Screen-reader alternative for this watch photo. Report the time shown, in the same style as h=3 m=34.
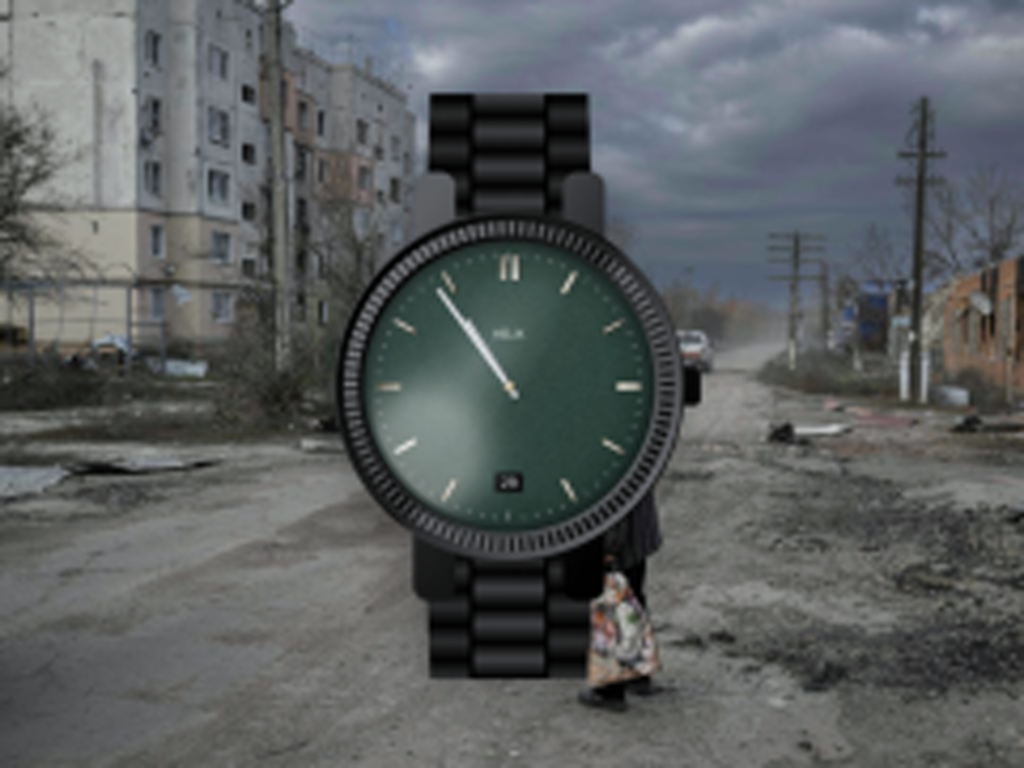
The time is h=10 m=54
